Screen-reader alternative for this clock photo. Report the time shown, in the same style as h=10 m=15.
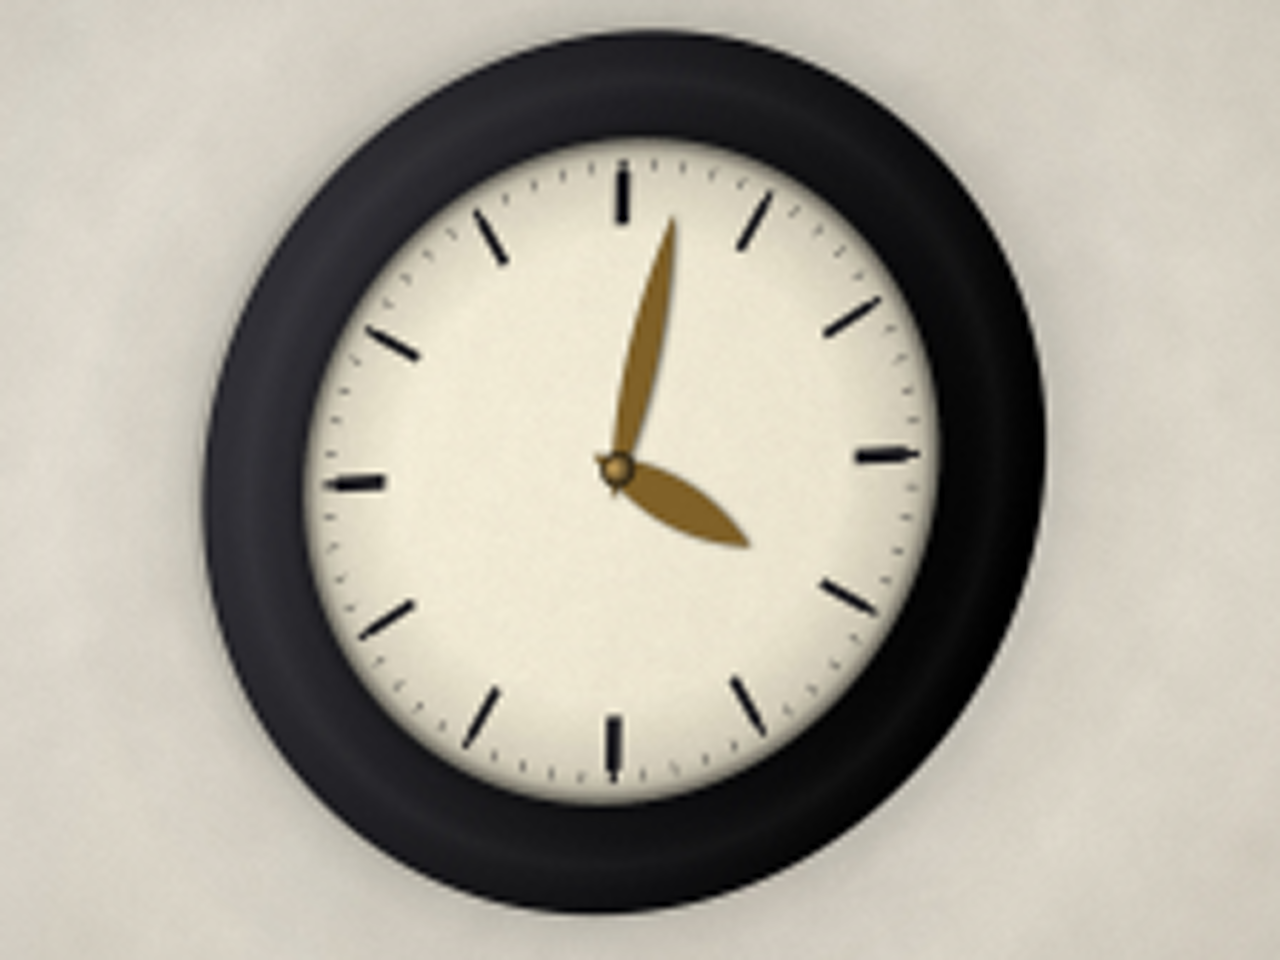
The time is h=4 m=2
